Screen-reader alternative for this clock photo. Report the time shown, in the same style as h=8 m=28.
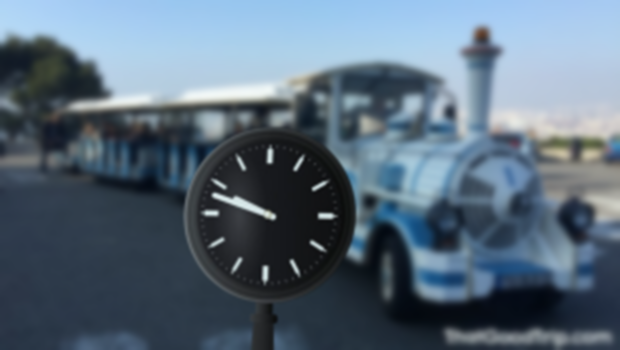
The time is h=9 m=48
